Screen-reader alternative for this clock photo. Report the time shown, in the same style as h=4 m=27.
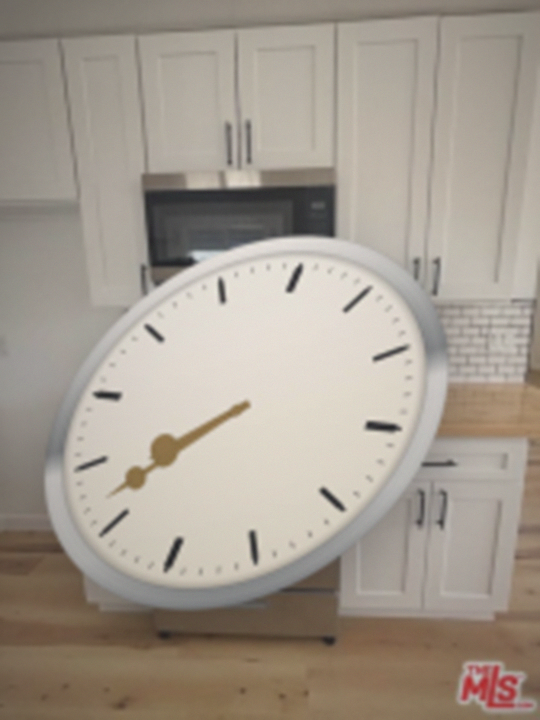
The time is h=7 m=37
